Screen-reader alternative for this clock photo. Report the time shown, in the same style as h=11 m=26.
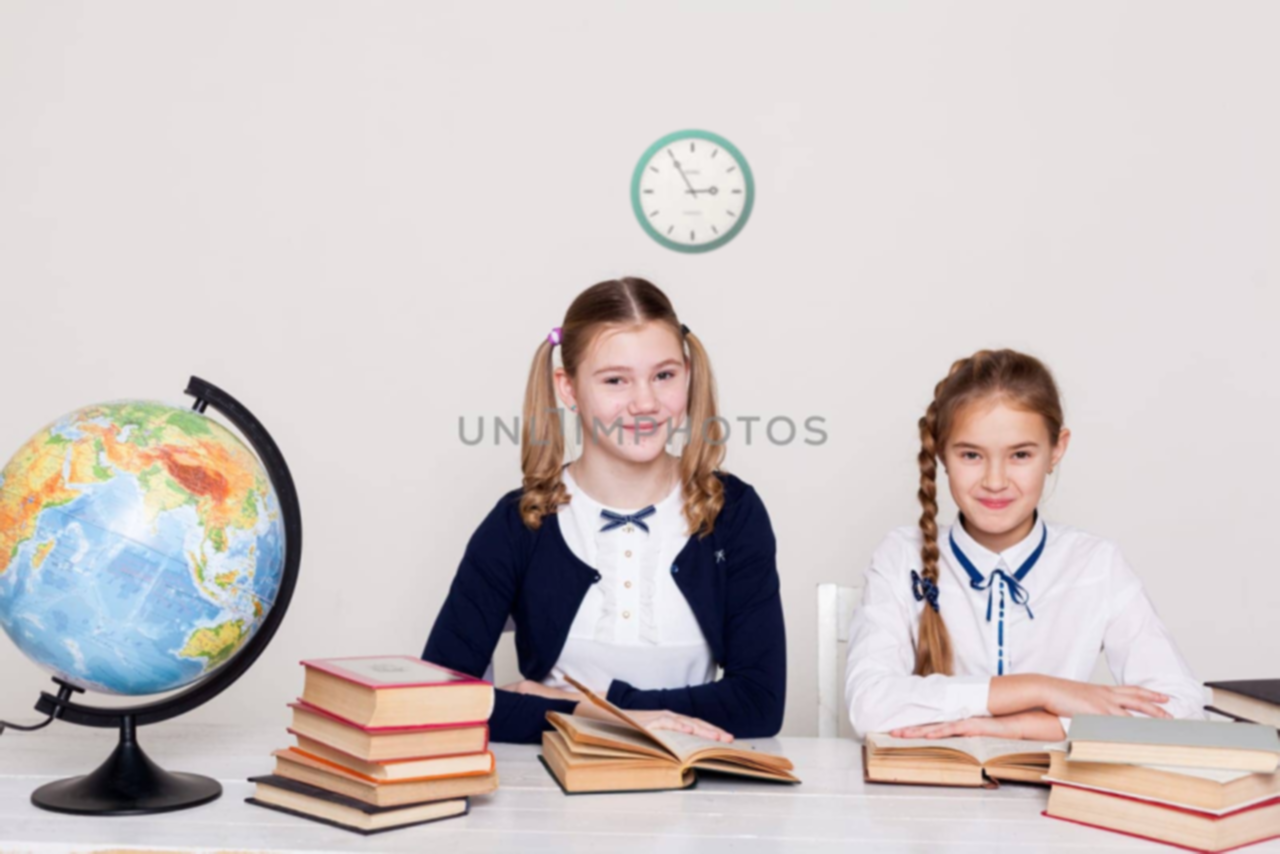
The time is h=2 m=55
